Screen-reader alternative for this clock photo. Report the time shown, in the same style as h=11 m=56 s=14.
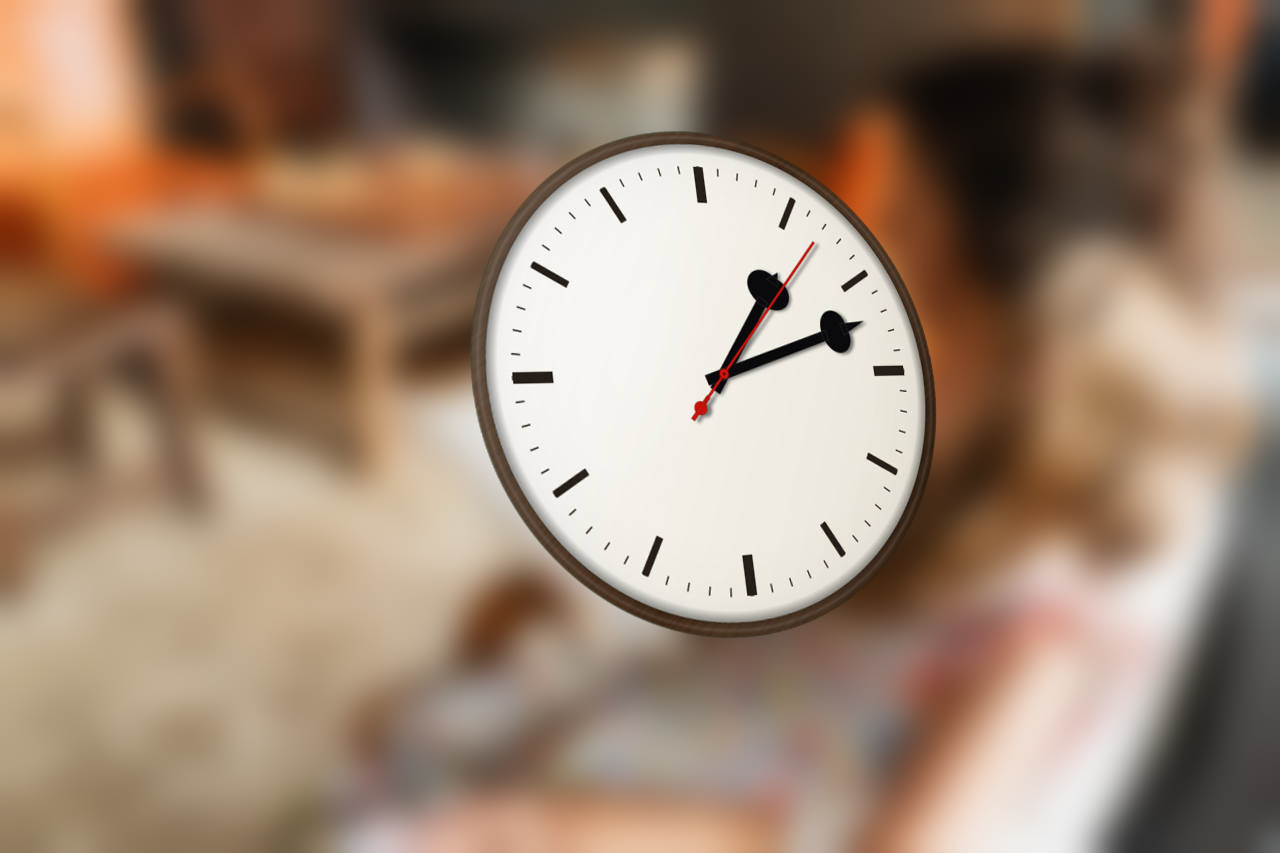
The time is h=1 m=12 s=7
